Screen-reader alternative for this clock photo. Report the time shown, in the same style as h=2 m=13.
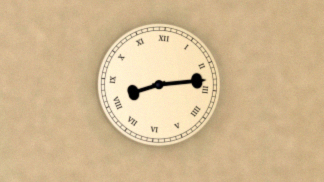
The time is h=8 m=13
